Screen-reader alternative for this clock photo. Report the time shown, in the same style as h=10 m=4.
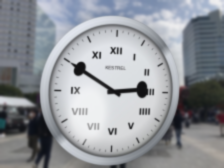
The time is h=2 m=50
